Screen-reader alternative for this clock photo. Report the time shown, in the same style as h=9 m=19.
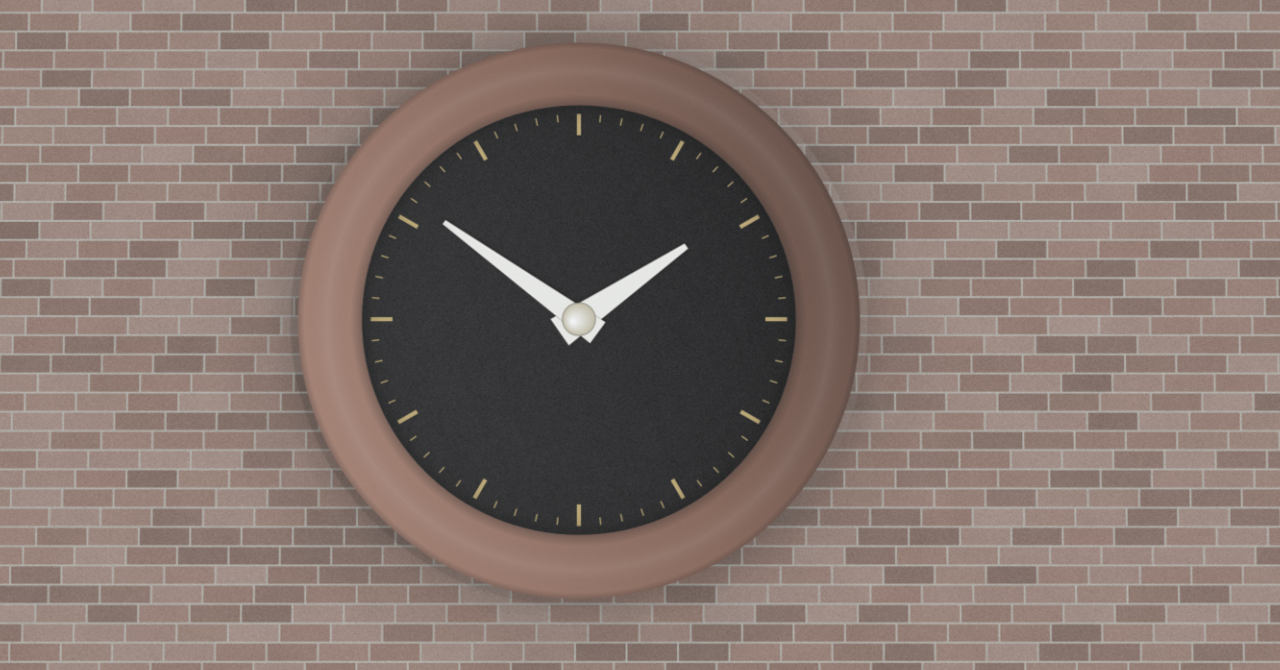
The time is h=1 m=51
